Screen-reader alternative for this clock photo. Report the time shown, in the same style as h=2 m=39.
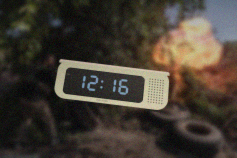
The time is h=12 m=16
